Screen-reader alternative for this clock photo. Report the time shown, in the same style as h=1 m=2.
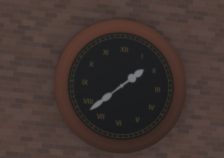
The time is h=1 m=38
